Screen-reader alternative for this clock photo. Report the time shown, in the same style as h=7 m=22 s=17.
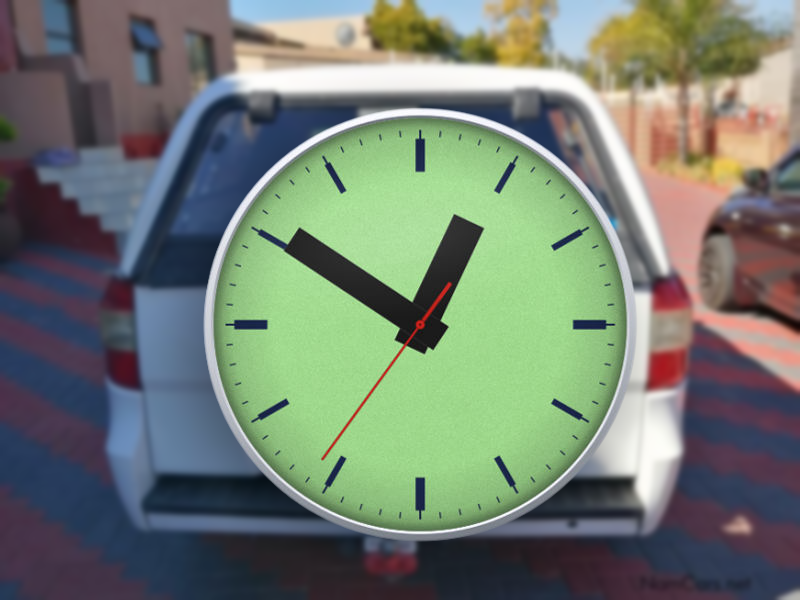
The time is h=12 m=50 s=36
